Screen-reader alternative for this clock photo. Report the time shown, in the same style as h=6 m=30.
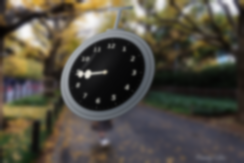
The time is h=8 m=44
